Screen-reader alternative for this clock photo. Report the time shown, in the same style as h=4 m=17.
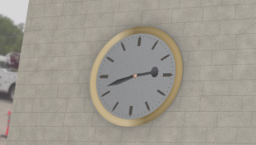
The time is h=2 m=42
